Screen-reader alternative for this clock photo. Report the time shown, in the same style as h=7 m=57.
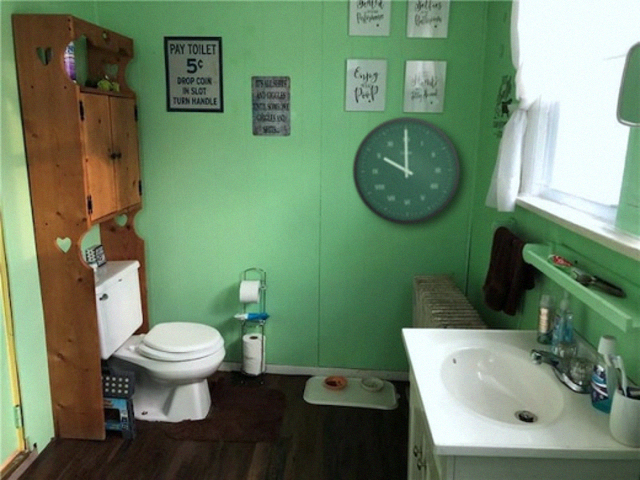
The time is h=10 m=0
